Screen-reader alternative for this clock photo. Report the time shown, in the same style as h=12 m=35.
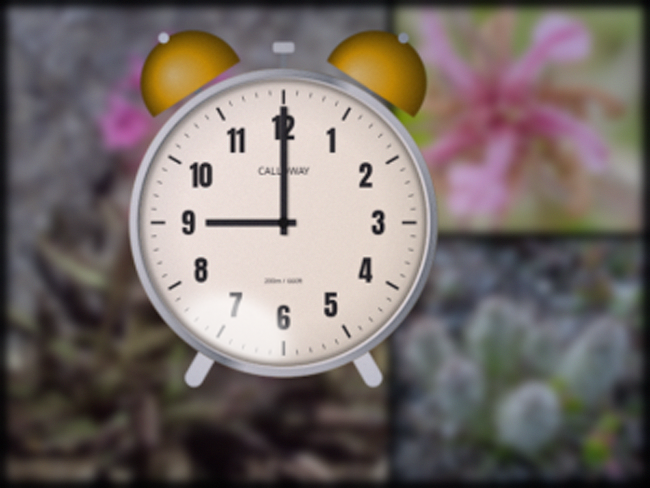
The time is h=9 m=0
